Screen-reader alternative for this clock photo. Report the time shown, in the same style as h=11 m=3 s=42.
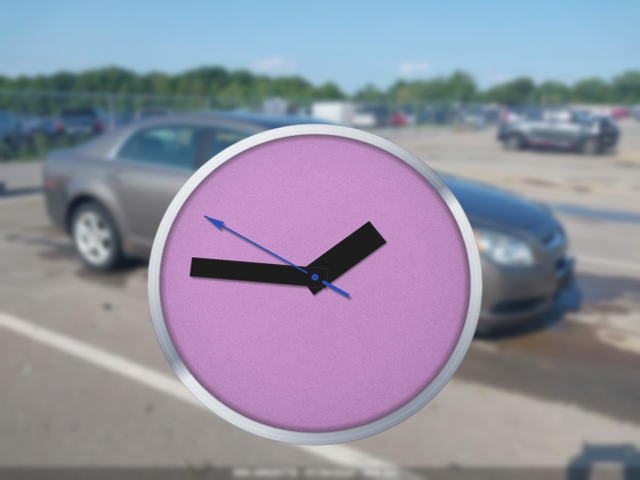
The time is h=1 m=45 s=50
